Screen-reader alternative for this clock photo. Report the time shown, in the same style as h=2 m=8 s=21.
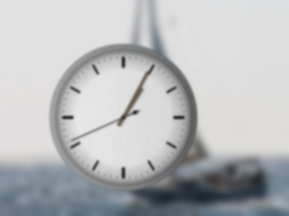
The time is h=1 m=4 s=41
